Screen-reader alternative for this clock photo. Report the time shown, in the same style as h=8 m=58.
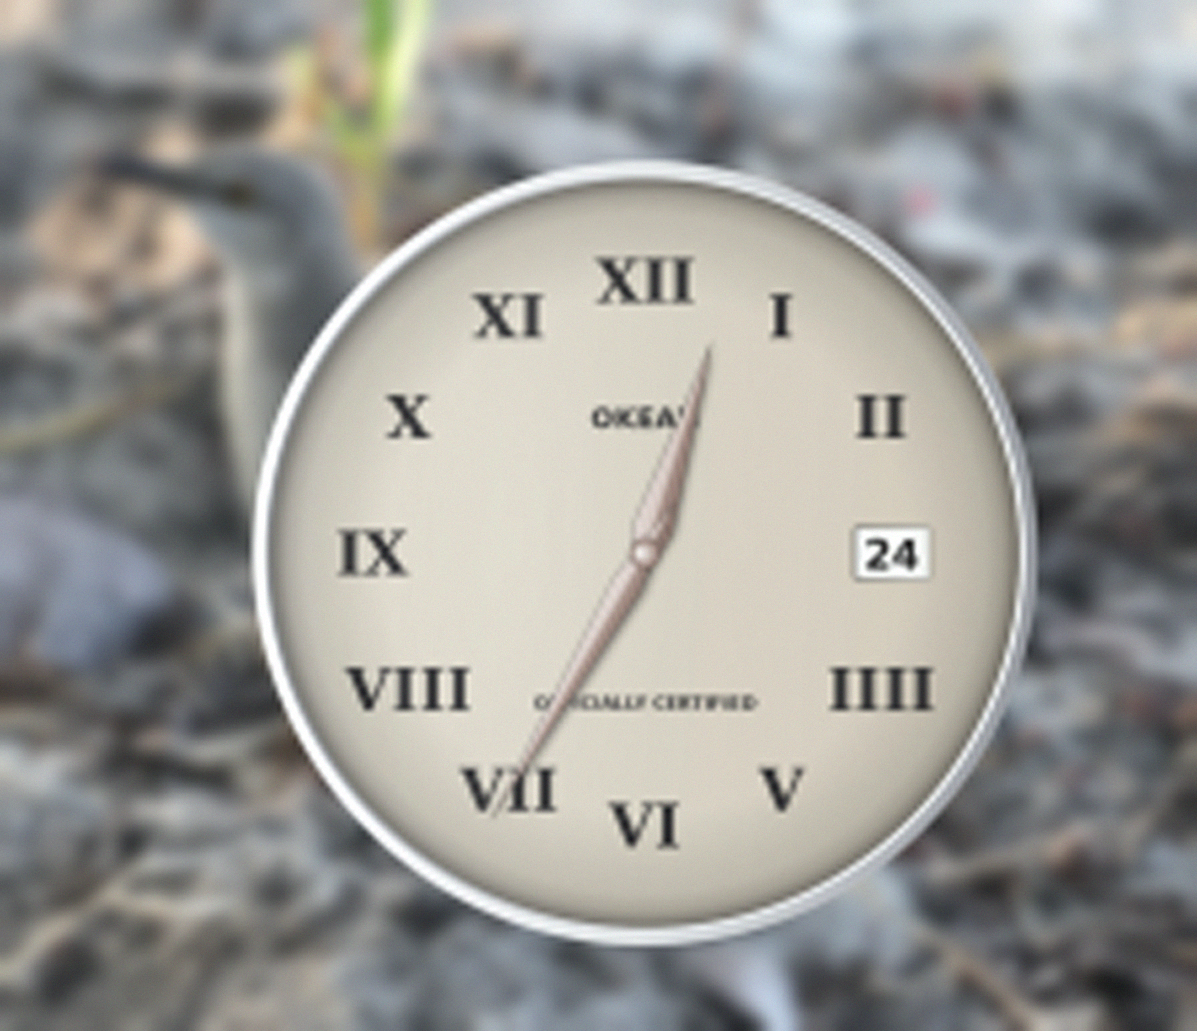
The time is h=12 m=35
